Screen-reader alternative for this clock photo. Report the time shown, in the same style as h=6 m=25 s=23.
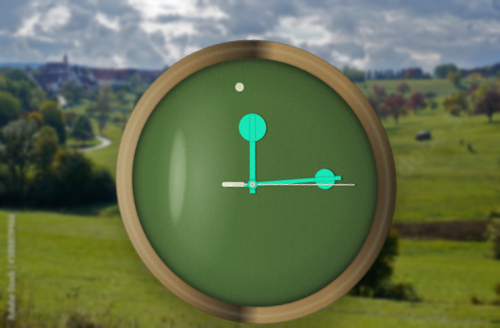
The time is h=12 m=15 s=16
